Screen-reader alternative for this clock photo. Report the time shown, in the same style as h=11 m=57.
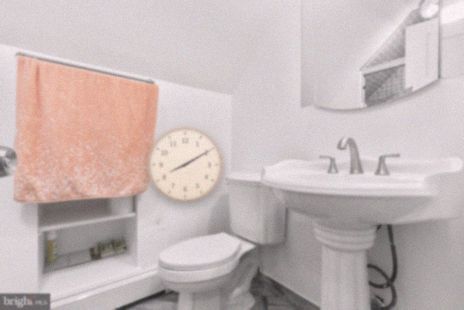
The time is h=8 m=10
